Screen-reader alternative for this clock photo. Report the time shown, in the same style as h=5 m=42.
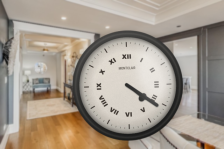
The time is h=4 m=21
